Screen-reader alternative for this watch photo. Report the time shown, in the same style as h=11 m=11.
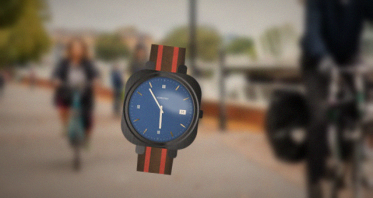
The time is h=5 m=54
